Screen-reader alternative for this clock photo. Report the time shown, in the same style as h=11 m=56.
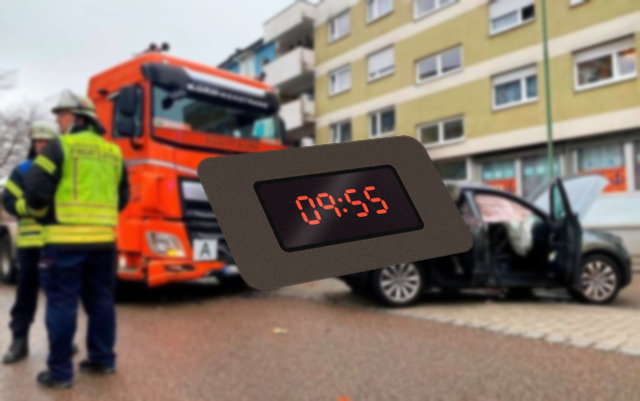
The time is h=9 m=55
